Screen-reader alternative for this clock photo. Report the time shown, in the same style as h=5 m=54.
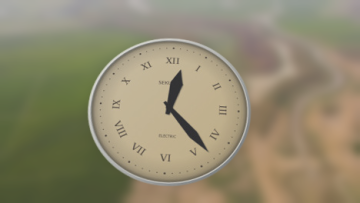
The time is h=12 m=23
